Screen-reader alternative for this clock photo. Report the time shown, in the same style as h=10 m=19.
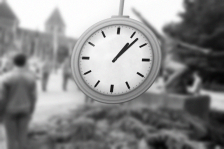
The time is h=1 m=7
